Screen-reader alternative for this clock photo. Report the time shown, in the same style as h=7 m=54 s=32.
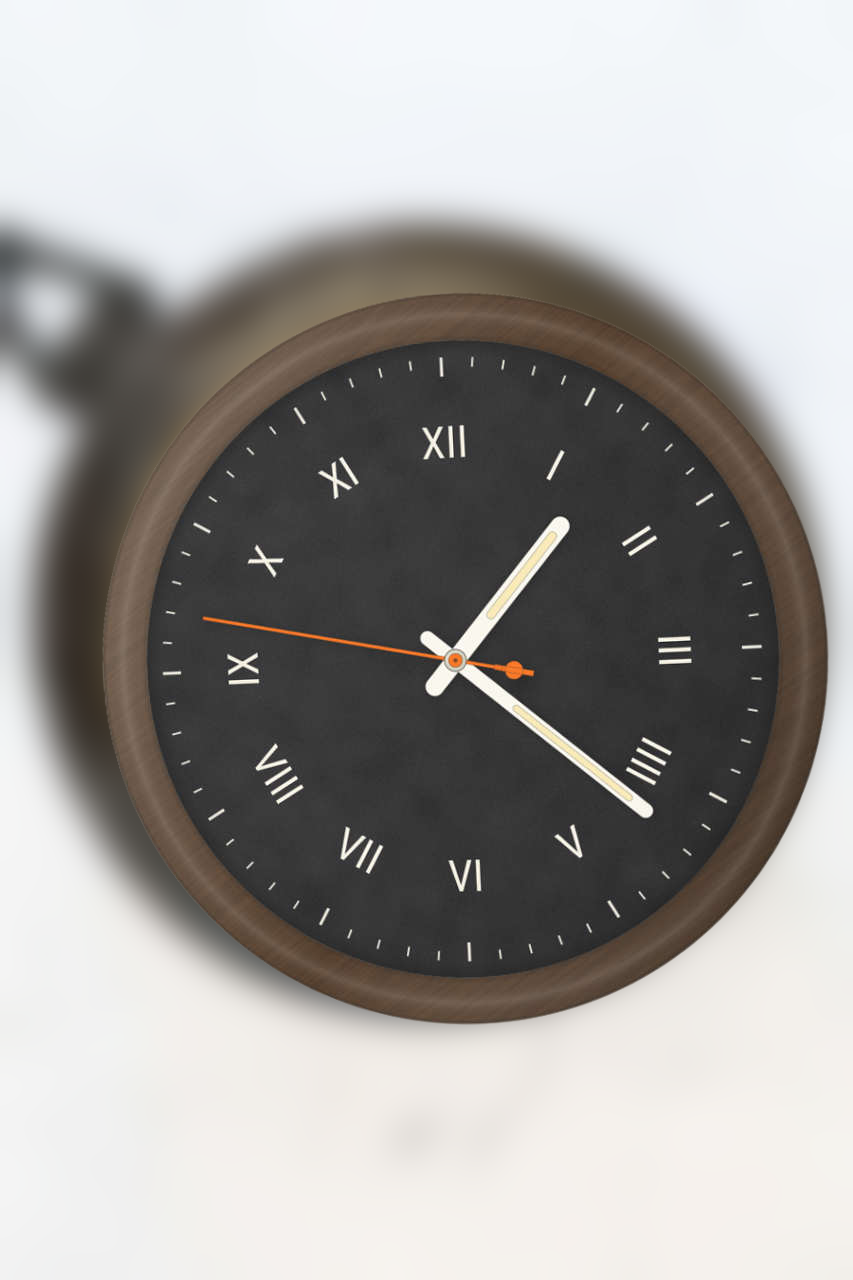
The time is h=1 m=21 s=47
